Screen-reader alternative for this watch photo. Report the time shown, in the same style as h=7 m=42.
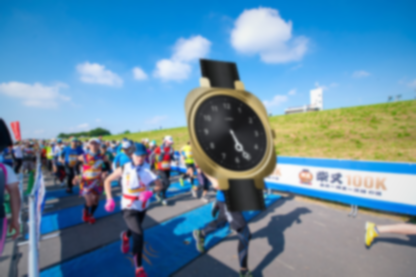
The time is h=5 m=26
